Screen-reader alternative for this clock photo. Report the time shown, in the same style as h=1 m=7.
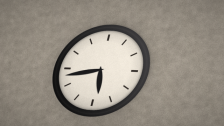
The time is h=5 m=43
